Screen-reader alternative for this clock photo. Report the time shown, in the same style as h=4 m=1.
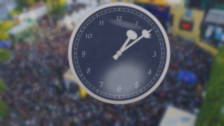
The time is h=1 m=9
